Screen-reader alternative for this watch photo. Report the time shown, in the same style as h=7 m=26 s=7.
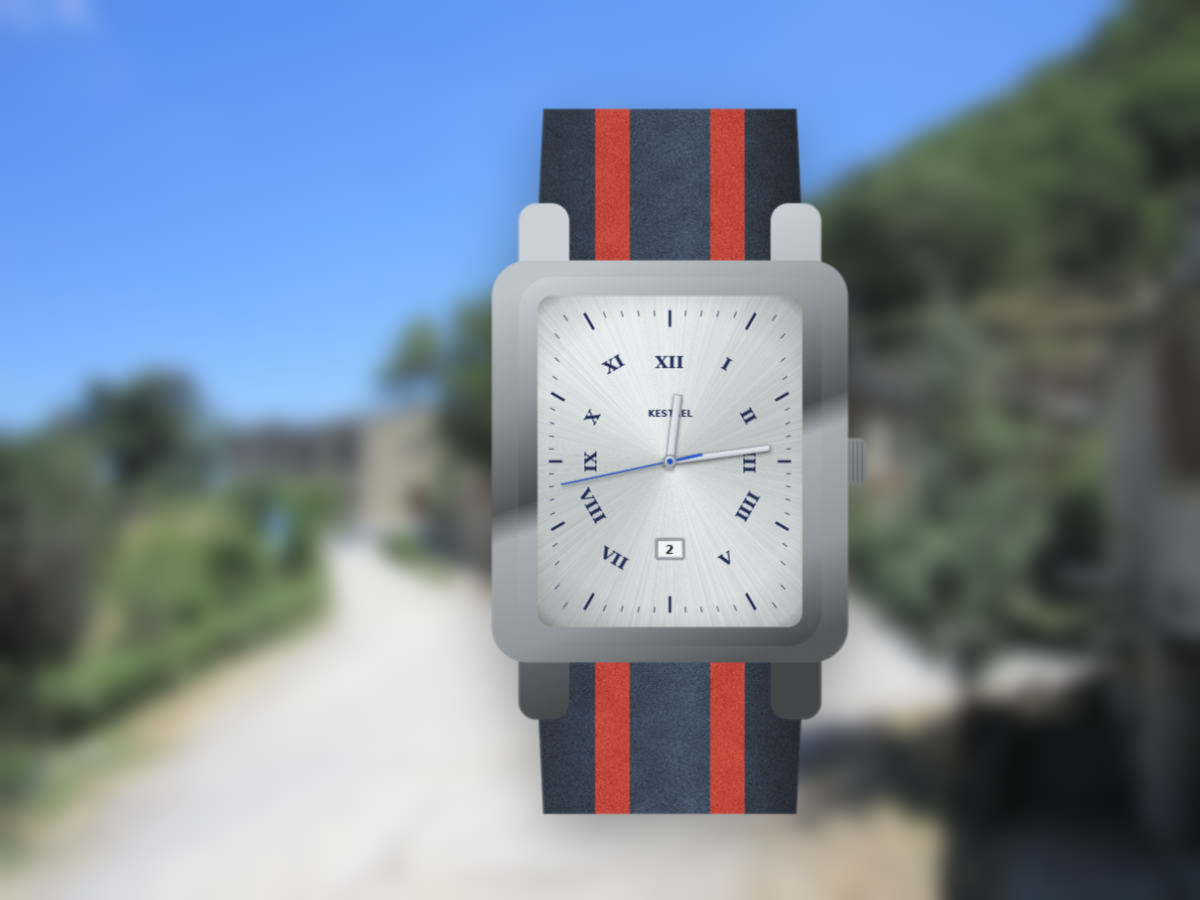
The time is h=12 m=13 s=43
